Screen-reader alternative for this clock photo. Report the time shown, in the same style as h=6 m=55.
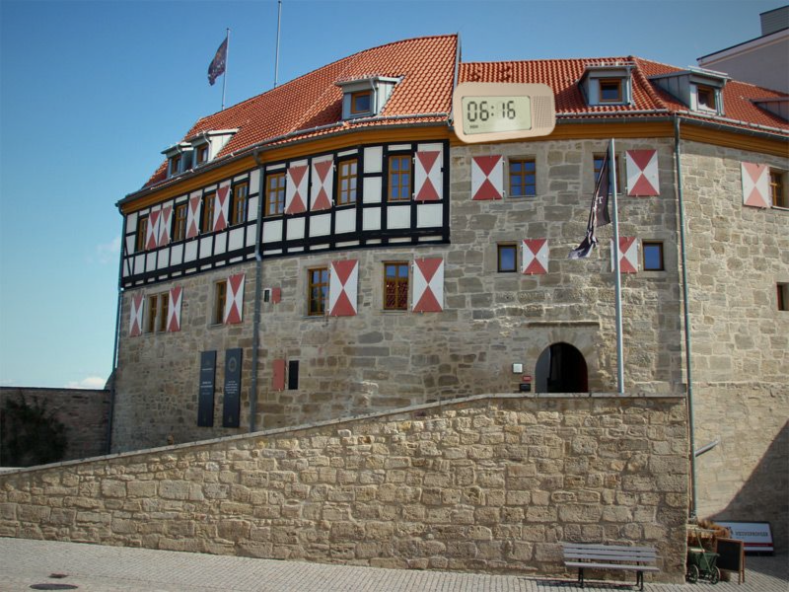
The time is h=6 m=16
